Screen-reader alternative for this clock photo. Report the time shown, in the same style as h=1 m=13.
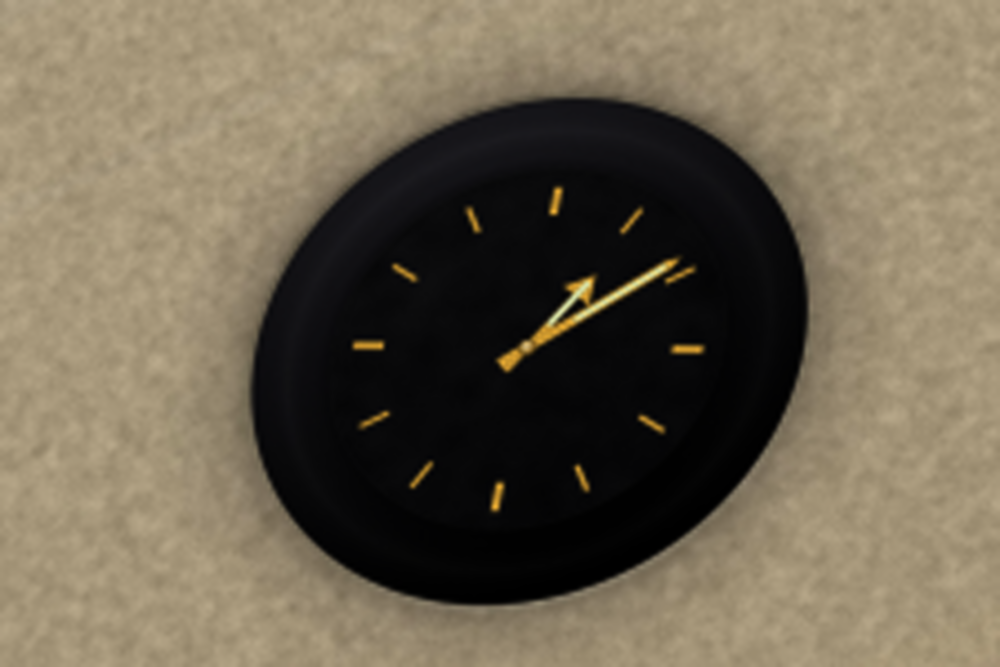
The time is h=1 m=9
